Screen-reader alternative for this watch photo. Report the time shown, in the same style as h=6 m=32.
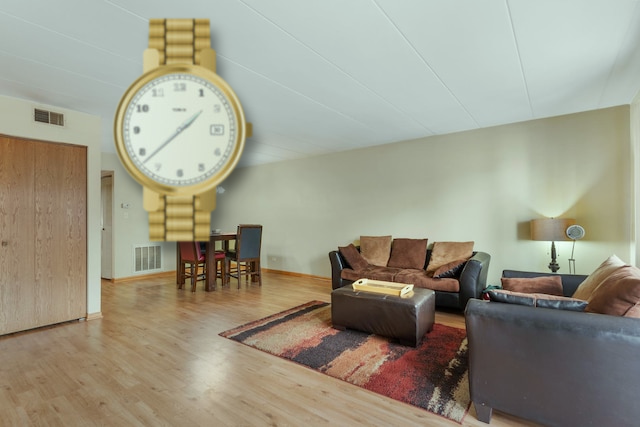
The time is h=1 m=38
